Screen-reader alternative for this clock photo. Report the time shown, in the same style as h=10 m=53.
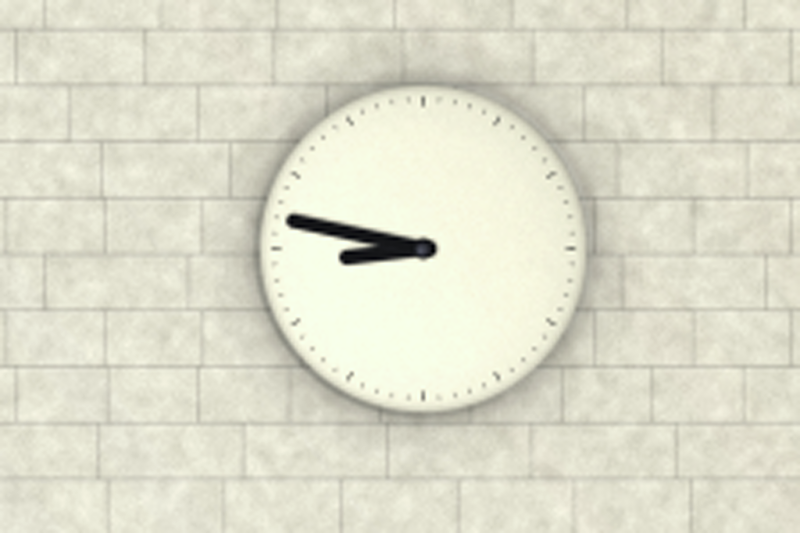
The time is h=8 m=47
